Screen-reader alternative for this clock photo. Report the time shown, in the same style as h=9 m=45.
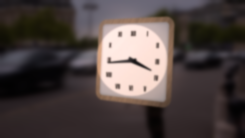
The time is h=3 m=44
